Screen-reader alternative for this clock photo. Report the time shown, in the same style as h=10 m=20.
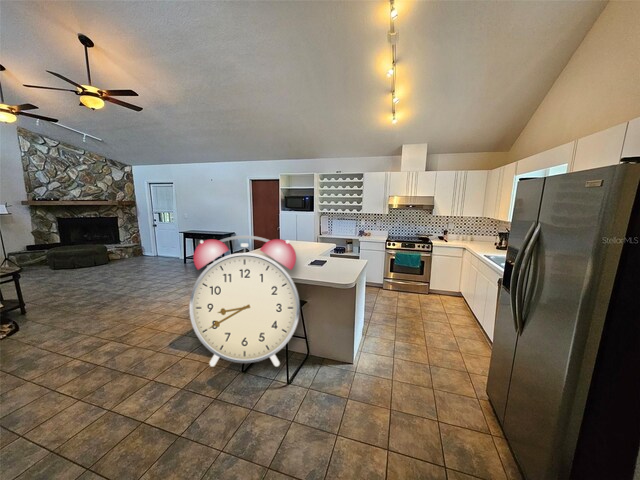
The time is h=8 m=40
